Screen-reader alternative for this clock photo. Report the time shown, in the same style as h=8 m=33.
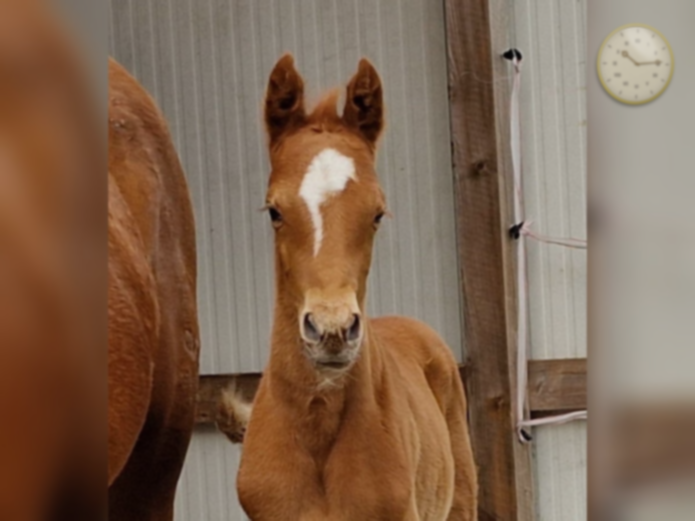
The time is h=10 m=14
